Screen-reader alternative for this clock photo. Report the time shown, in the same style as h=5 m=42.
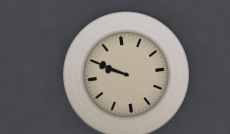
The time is h=9 m=50
